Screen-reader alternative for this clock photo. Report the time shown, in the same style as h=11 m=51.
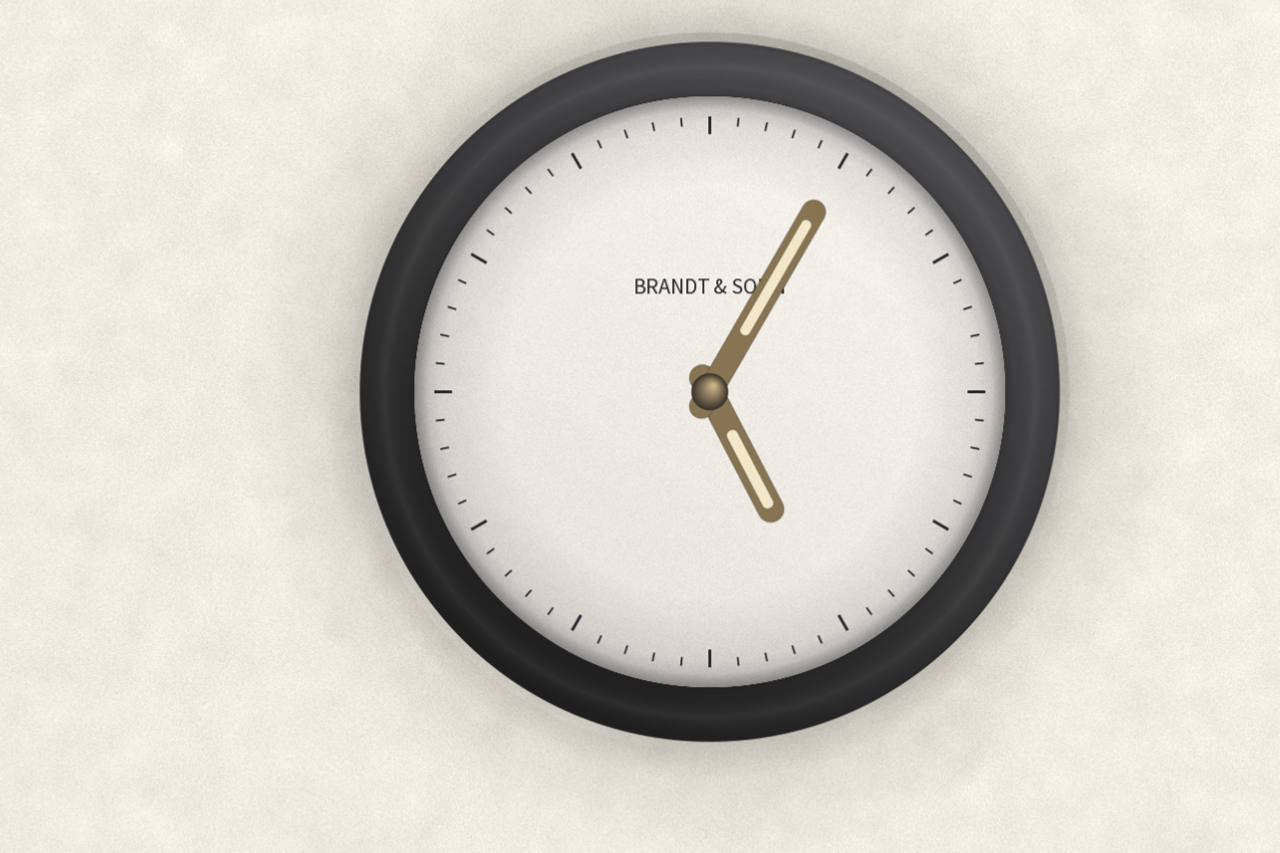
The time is h=5 m=5
